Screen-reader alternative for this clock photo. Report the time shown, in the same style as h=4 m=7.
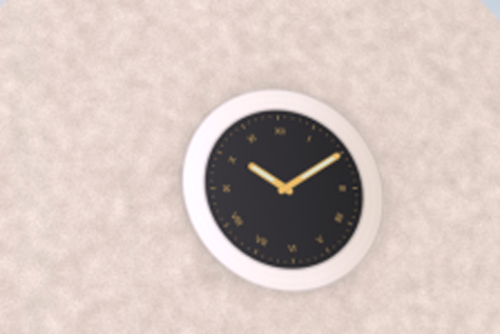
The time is h=10 m=10
